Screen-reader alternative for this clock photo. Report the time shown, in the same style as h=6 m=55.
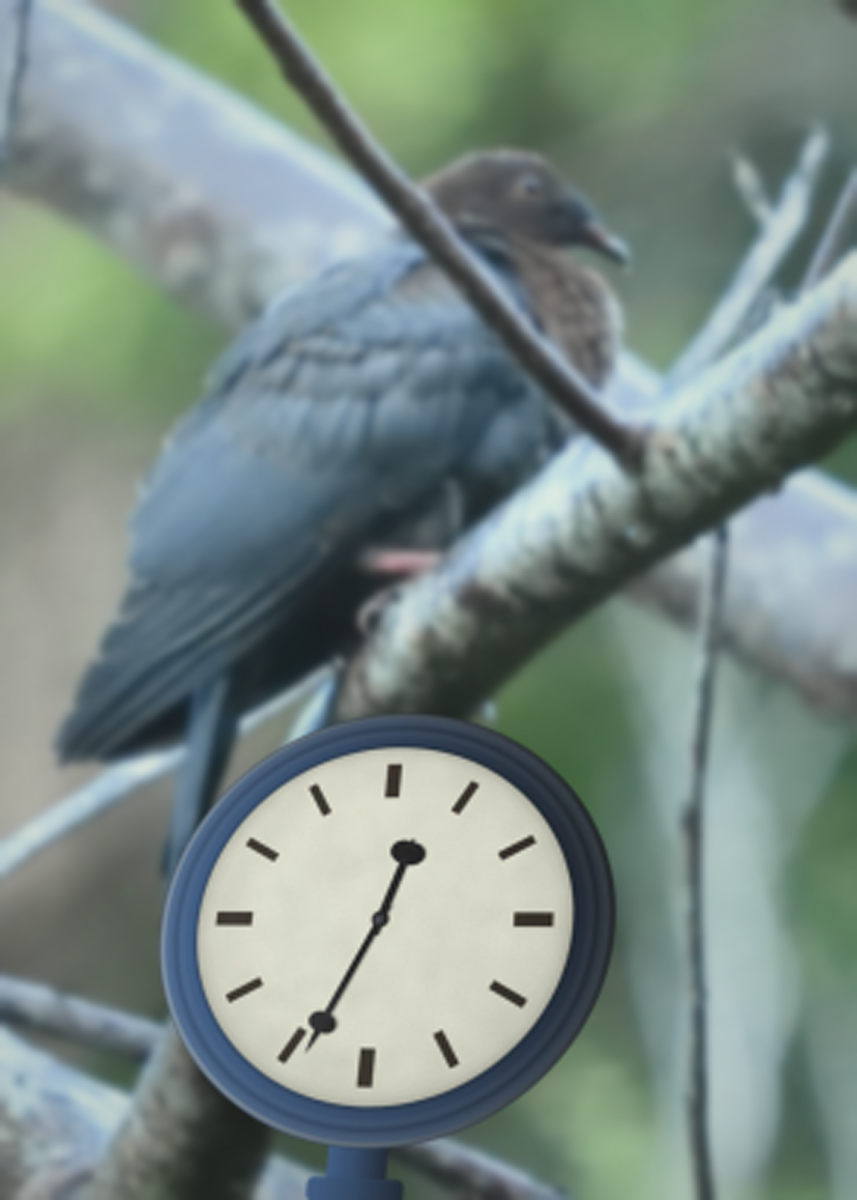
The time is h=12 m=34
